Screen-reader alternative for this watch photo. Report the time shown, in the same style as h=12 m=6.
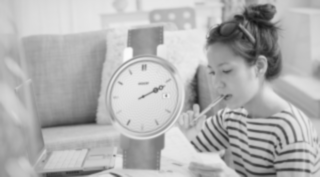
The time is h=2 m=11
